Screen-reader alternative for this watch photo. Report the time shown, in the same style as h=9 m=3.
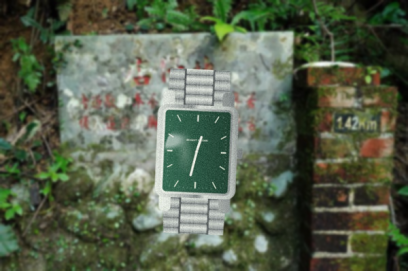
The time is h=12 m=32
